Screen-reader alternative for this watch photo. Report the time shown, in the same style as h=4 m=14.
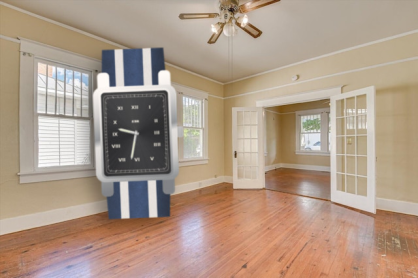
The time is h=9 m=32
